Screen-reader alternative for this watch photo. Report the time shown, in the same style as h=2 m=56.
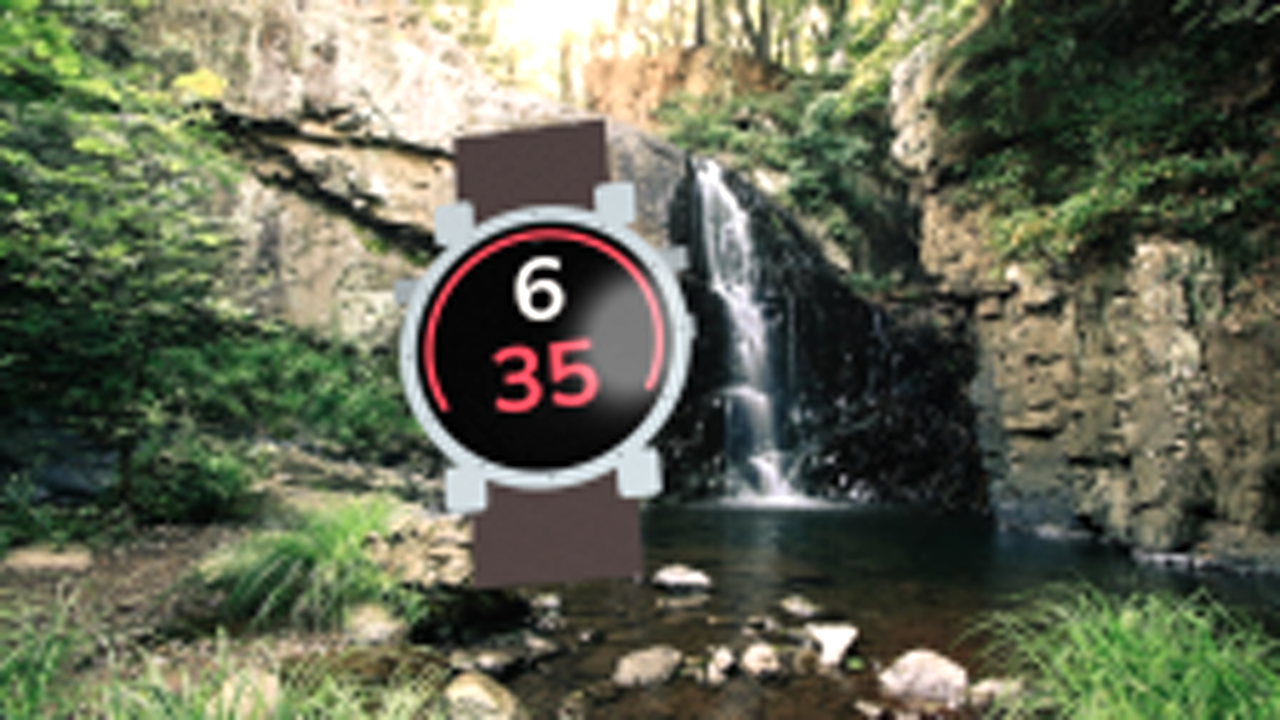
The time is h=6 m=35
